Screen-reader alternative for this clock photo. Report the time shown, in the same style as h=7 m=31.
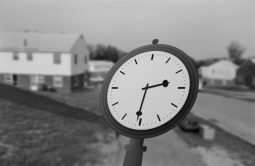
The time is h=2 m=31
